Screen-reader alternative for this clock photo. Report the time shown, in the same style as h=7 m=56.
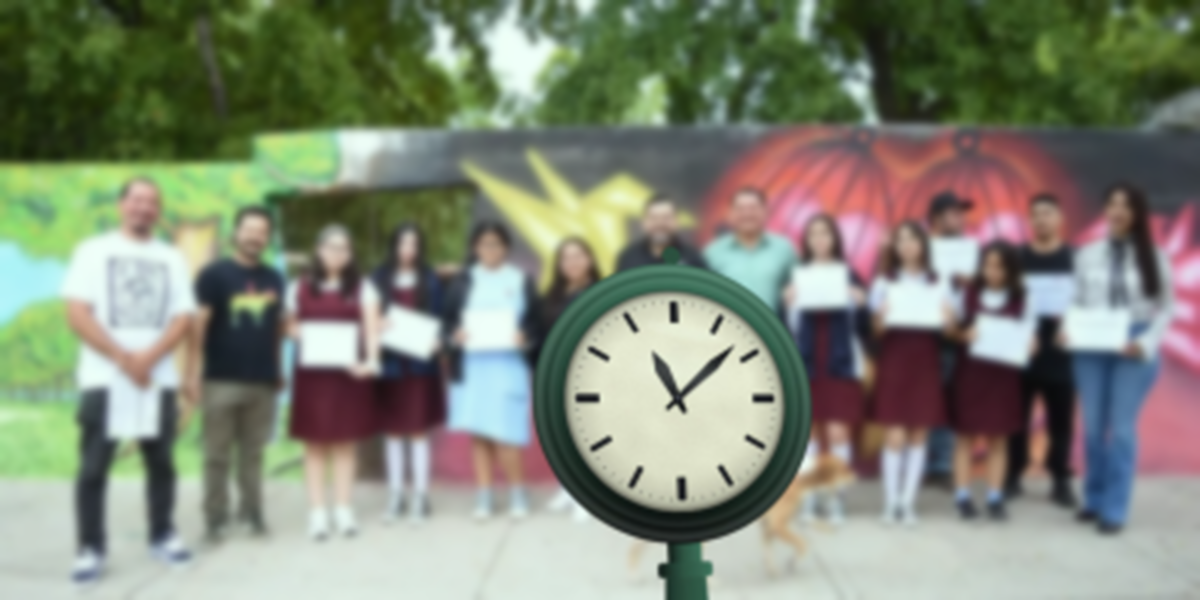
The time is h=11 m=8
